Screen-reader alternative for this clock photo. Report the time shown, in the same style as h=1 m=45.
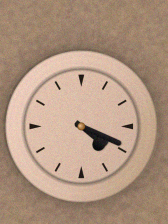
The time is h=4 m=19
